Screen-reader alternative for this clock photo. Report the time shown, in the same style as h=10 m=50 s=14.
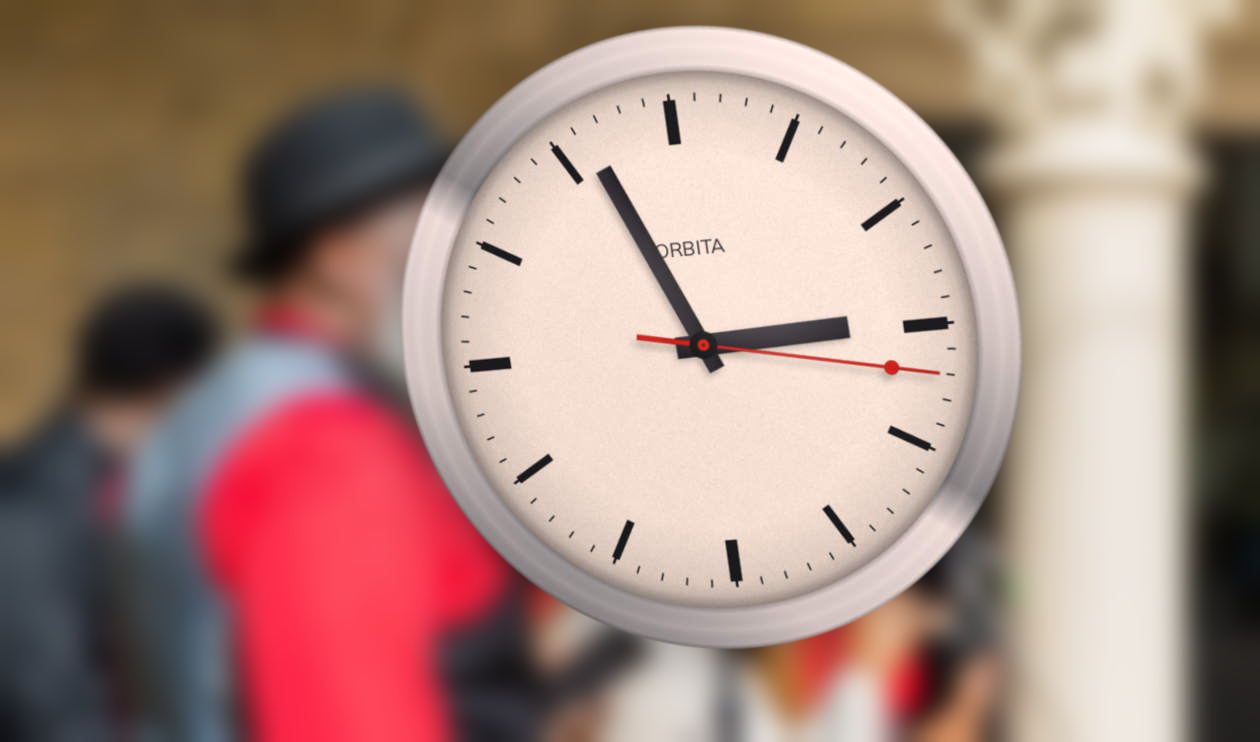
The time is h=2 m=56 s=17
